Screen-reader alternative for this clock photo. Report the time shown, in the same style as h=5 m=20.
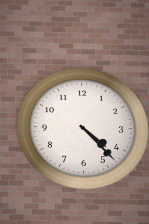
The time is h=4 m=23
